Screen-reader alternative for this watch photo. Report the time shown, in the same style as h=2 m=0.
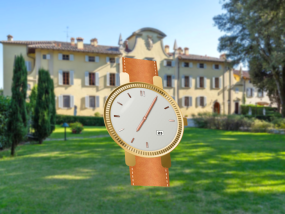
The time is h=7 m=5
